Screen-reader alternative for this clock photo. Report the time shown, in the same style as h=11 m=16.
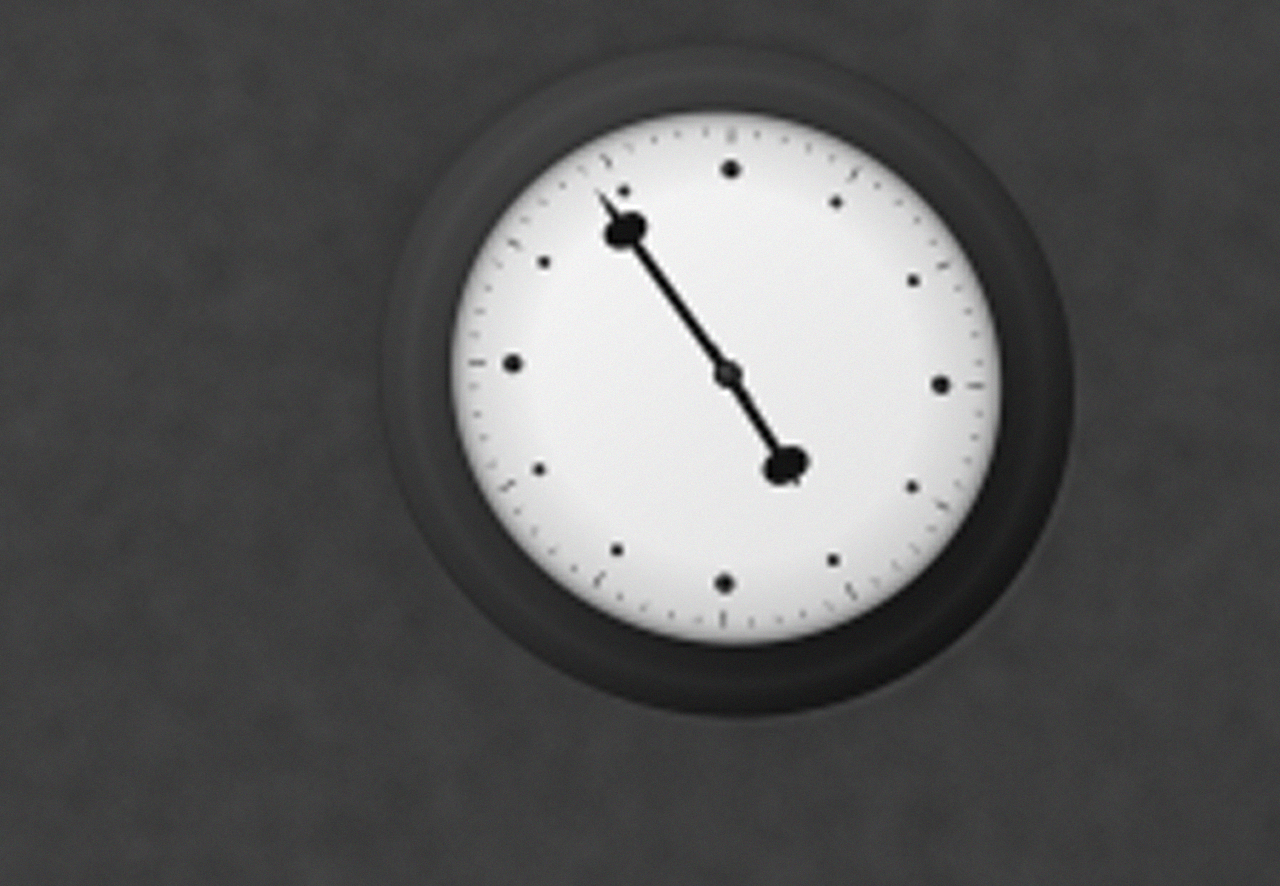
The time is h=4 m=54
